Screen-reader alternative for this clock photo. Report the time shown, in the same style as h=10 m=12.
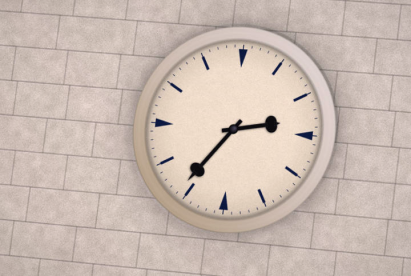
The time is h=2 m=36
